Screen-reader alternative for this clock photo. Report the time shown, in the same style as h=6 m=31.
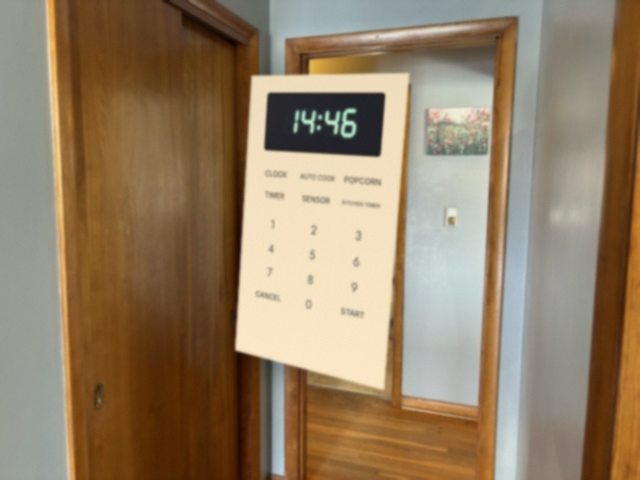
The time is h=14 m=46
